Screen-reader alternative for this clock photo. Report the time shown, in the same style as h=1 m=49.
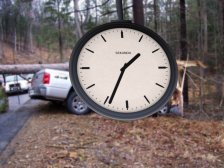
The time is h=1 m=34
